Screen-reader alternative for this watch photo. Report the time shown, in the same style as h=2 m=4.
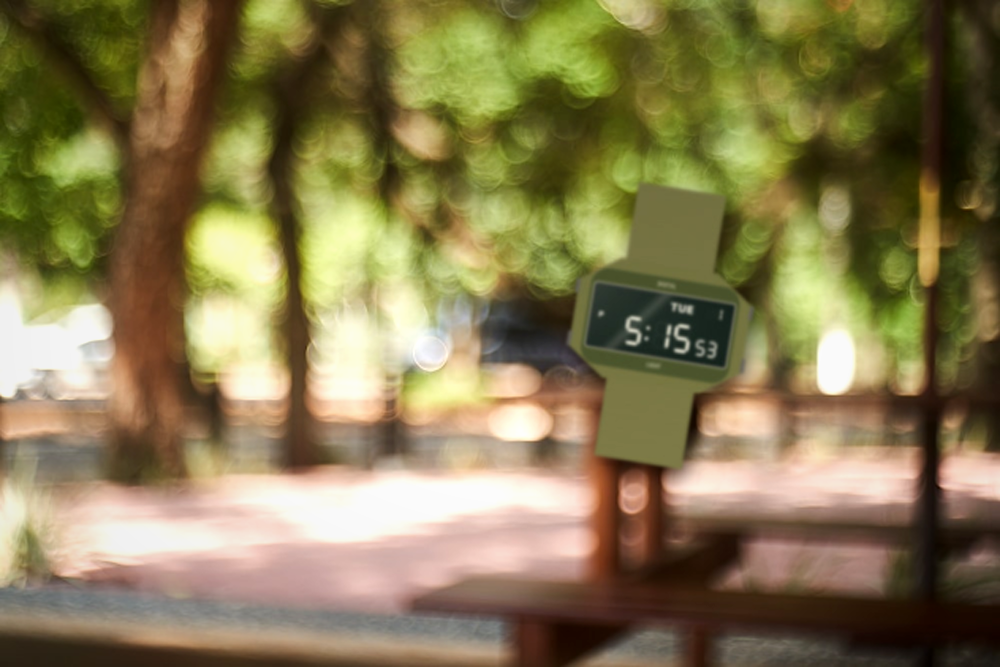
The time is h=5 m=15
